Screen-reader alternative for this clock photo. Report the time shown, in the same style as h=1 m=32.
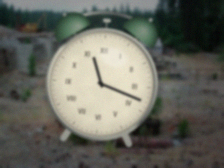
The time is h=11 m=18
